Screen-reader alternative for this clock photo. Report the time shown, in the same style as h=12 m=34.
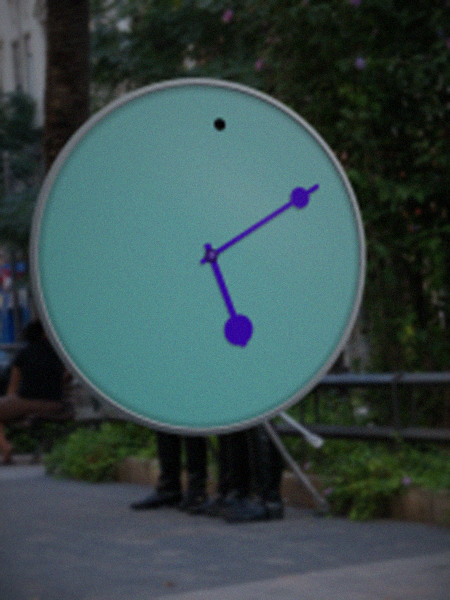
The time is h=5 m=9
